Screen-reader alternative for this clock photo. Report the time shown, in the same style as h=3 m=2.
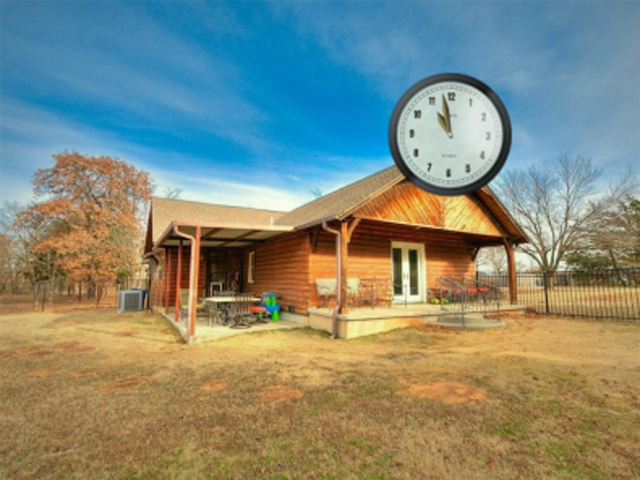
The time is h=10 m=58
